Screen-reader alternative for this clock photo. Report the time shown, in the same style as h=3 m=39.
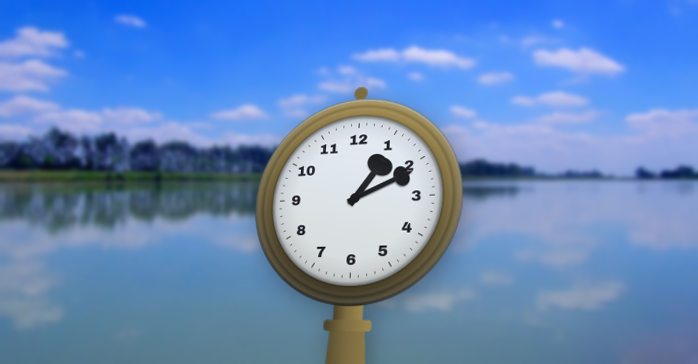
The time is h=1 m=11
